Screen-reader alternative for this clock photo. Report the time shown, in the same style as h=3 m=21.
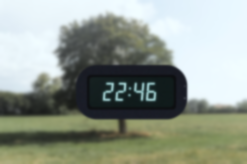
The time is h=22 m=46
